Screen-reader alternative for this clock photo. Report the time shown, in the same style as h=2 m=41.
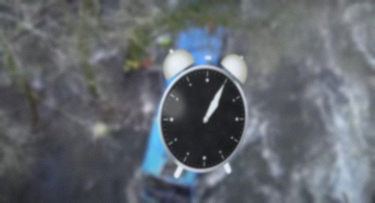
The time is h=1 m=5
